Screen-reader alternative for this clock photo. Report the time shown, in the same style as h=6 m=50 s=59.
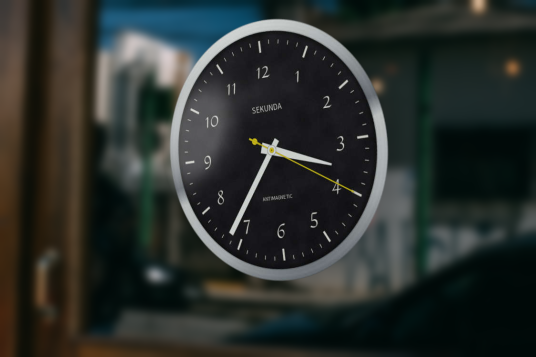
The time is h=3 m=36 s=20
